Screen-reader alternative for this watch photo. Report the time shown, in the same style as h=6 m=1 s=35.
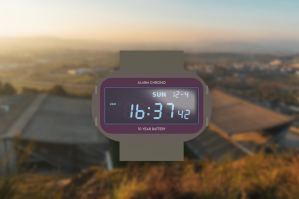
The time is h=16 m=37 s=42
